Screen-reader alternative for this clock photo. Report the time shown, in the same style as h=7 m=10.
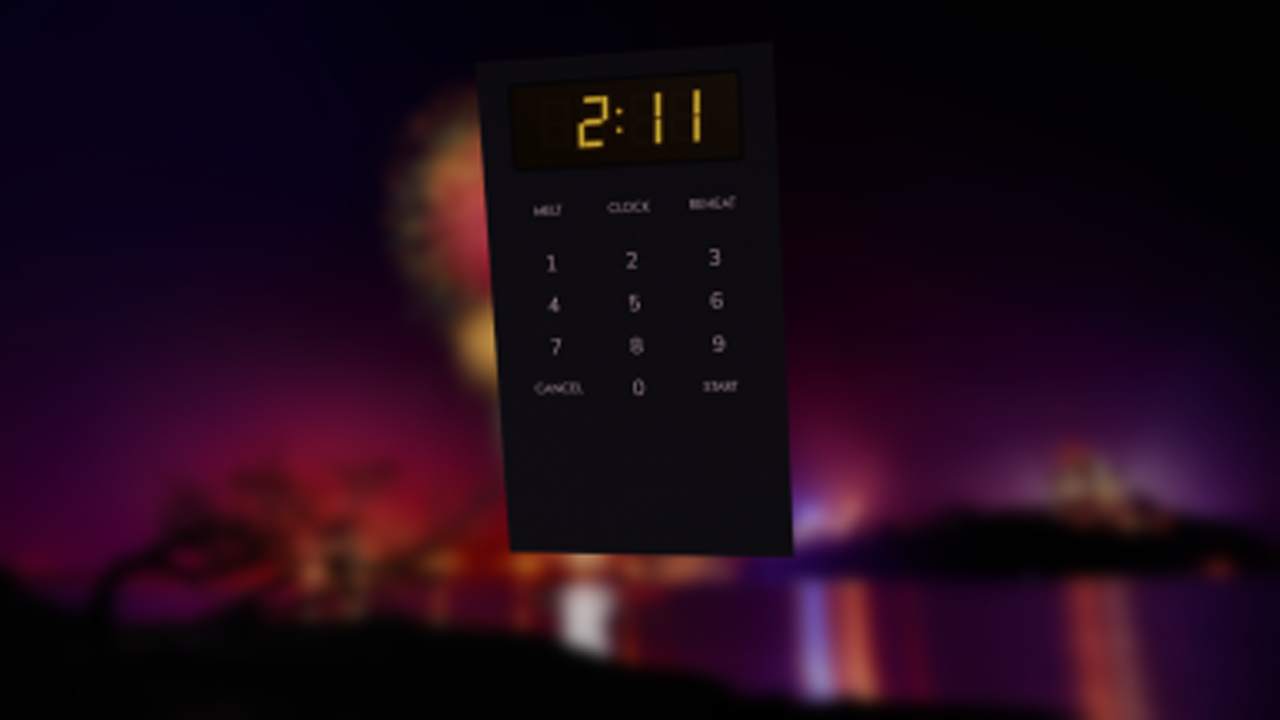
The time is h=2 m=11
